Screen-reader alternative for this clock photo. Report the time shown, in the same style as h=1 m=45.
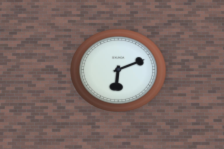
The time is h=6 m=11
